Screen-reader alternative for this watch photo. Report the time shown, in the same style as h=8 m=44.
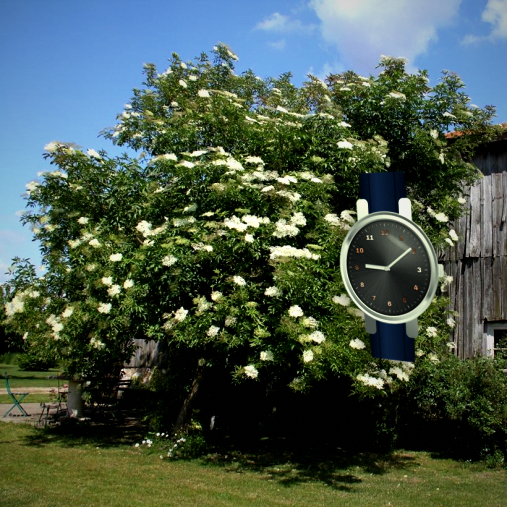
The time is h=9 m=9
